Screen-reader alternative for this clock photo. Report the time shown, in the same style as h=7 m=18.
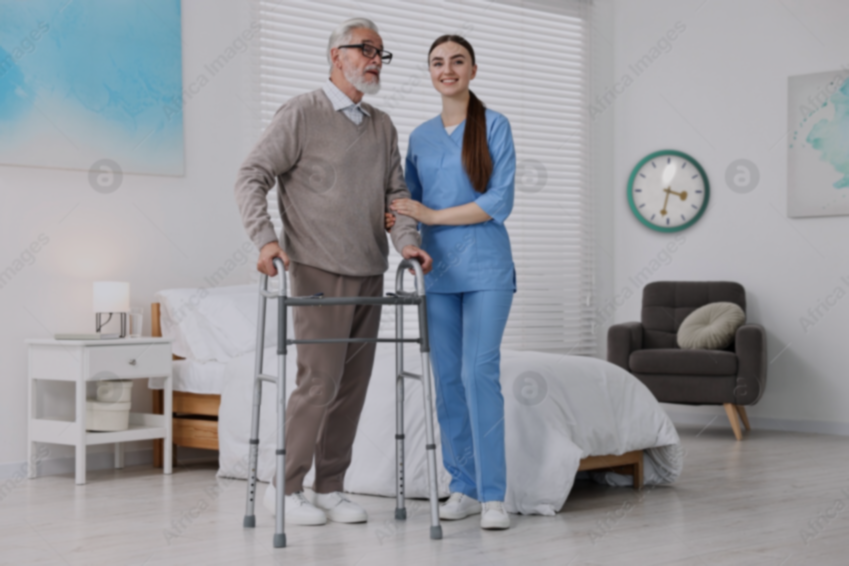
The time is h=3 m=32
